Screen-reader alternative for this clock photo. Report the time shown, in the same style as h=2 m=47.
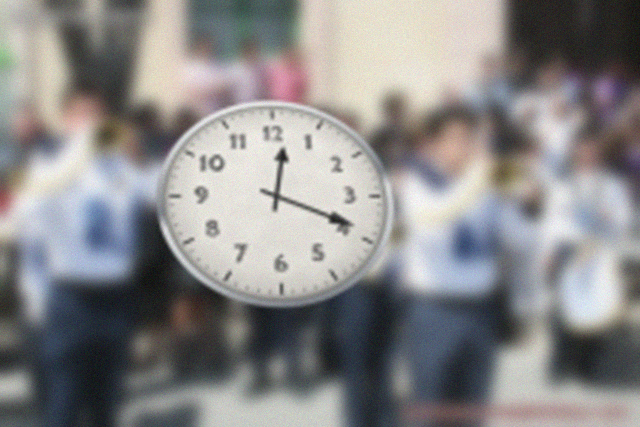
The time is h=12 m=19
